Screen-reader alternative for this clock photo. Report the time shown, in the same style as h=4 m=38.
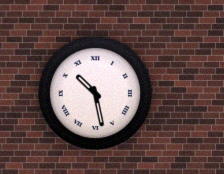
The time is h=10 m=28
